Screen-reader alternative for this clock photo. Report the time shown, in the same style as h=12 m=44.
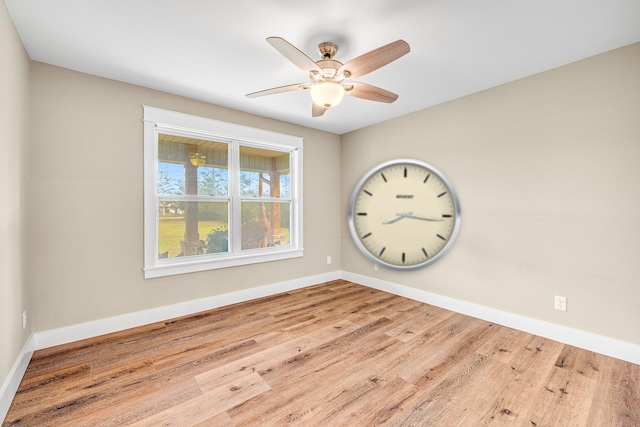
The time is h=8 m=16
